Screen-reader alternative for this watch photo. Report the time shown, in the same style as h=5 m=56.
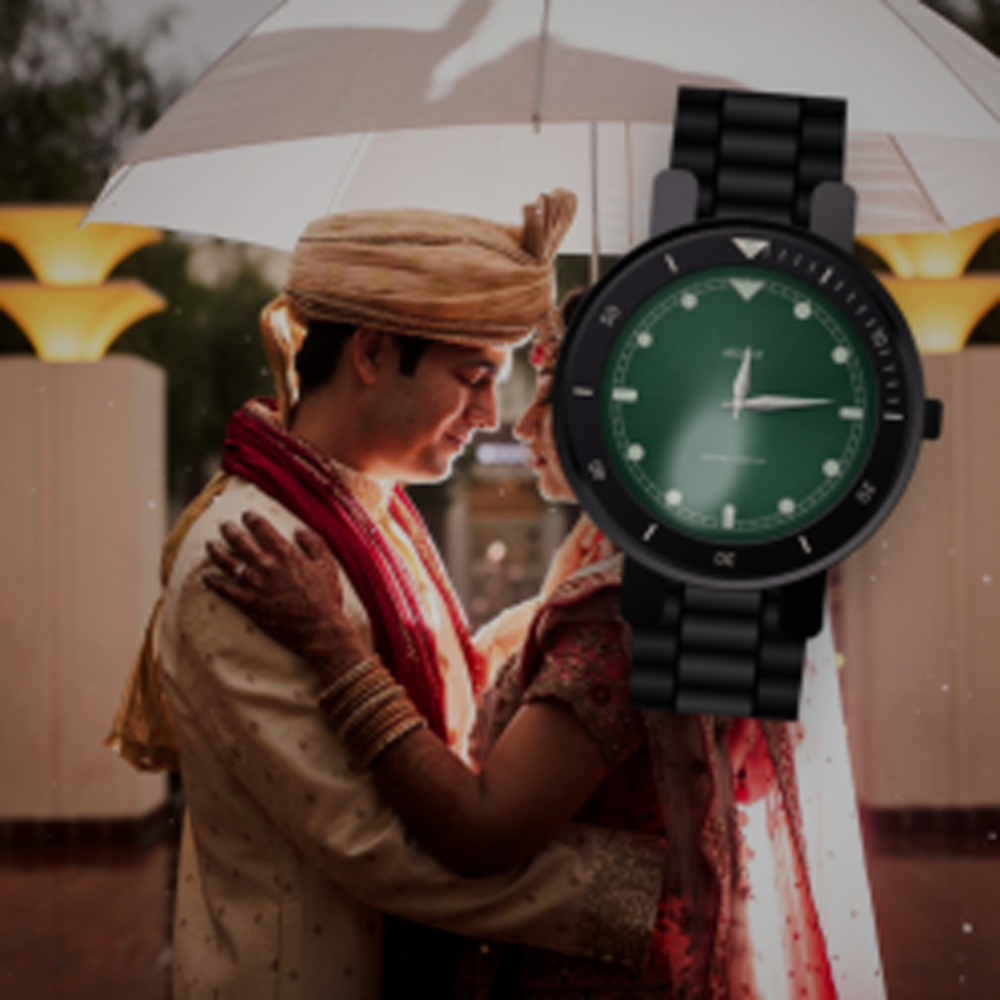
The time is h=12 m=14
